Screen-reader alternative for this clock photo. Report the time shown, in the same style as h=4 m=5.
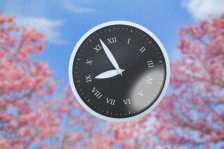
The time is h=8 m=57
